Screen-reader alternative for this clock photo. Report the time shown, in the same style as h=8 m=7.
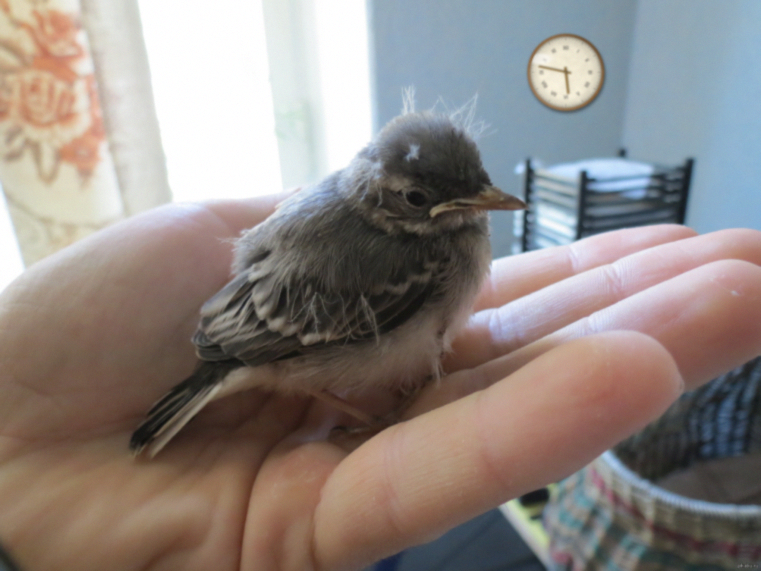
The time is h=5 m=47
